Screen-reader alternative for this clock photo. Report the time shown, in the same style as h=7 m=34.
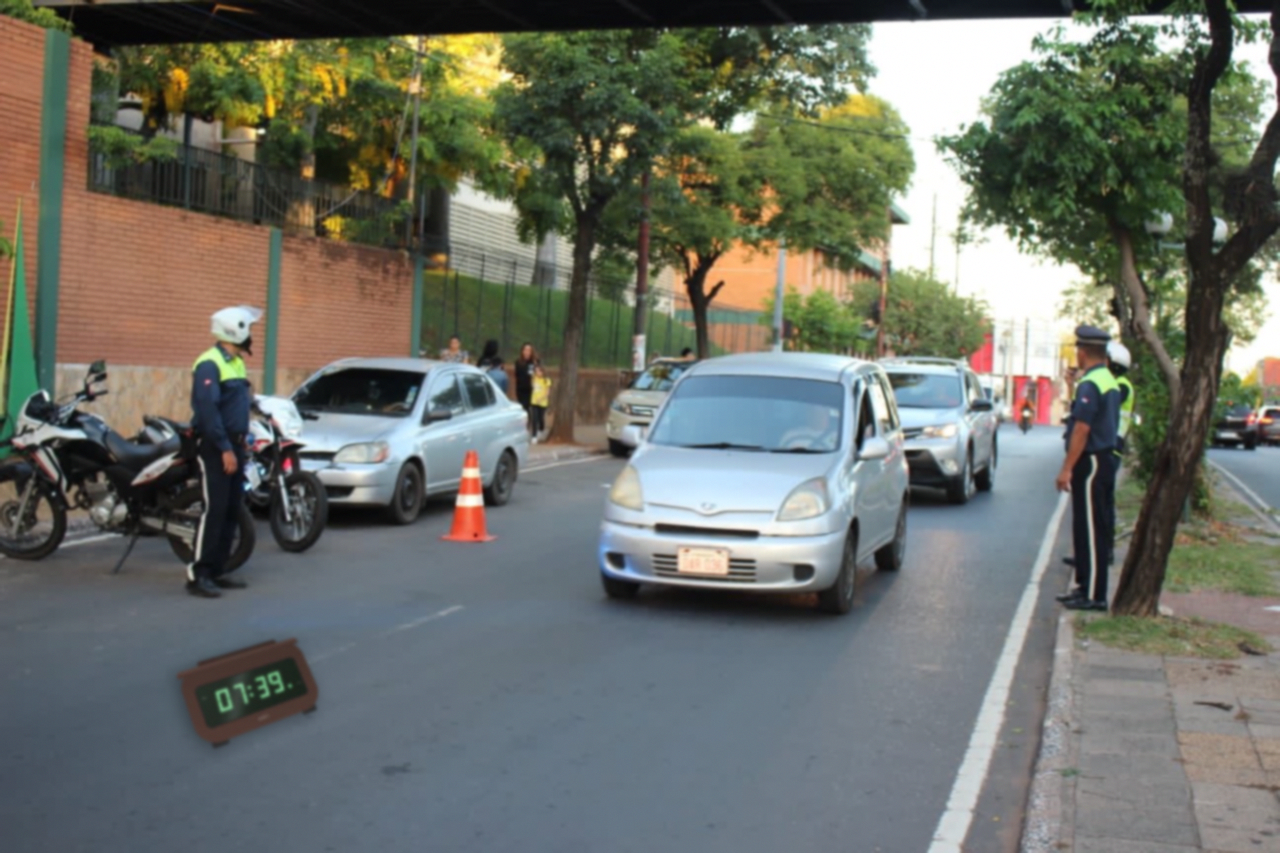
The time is h=7 m=39
